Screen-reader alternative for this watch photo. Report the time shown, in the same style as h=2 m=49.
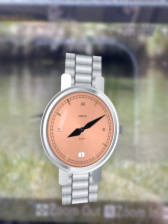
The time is h=8 m=10
